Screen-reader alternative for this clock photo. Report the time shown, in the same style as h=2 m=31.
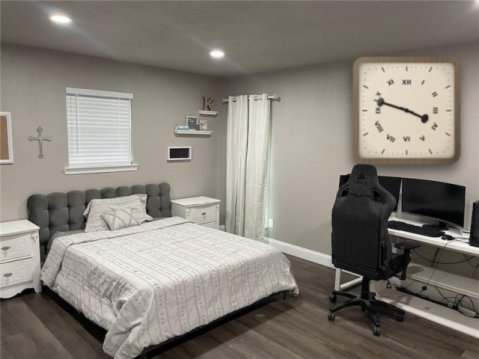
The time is h=3 m=48
